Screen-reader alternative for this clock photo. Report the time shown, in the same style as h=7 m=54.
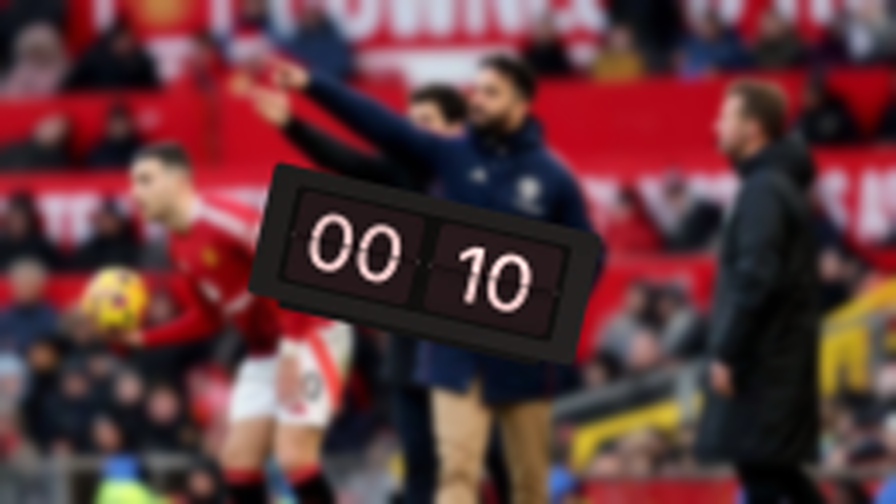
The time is h=0 m=10
